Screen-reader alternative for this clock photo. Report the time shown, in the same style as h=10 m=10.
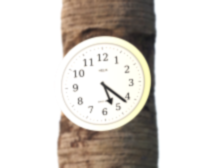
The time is h=5 m=22
